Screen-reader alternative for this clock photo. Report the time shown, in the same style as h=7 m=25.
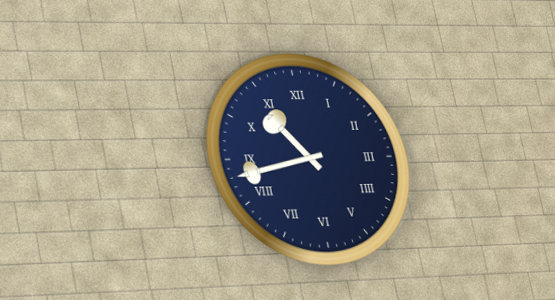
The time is h=10 m=43
